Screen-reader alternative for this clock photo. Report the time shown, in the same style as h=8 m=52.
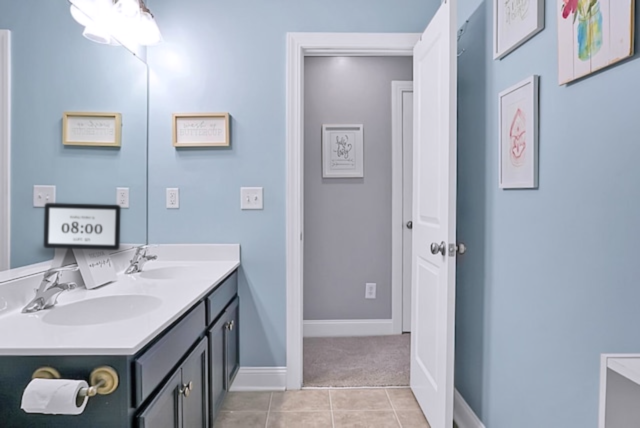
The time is h=8 m=0
